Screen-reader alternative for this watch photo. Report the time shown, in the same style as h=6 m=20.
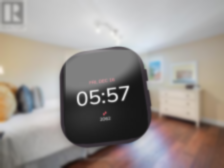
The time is h=5 m=57
